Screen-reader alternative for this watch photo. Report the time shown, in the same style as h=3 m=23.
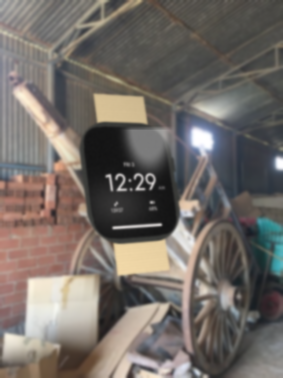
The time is h=12 m=29
